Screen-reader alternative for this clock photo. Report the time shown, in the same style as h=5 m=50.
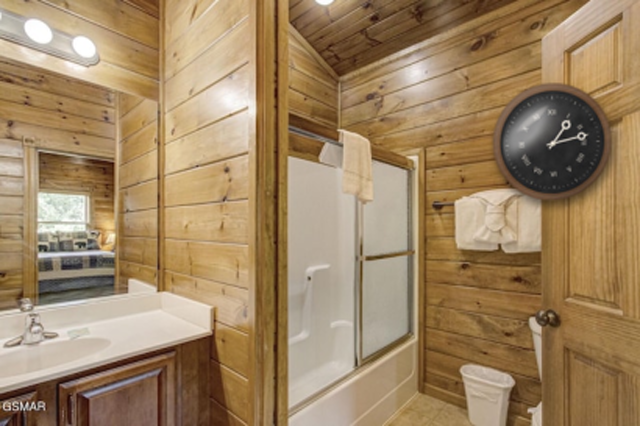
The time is h=1 m=13
